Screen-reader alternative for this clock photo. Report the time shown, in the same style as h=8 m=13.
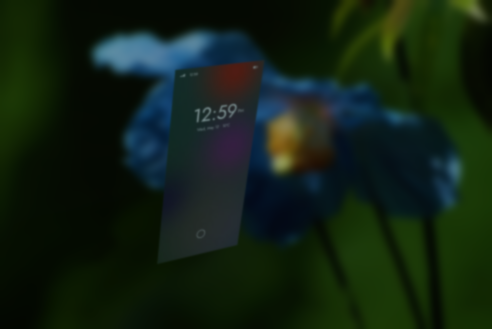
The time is h=12 m=59
